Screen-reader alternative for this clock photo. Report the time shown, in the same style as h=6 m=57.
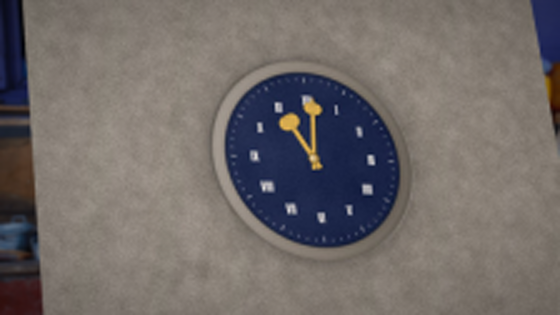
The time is h=11 m=1
